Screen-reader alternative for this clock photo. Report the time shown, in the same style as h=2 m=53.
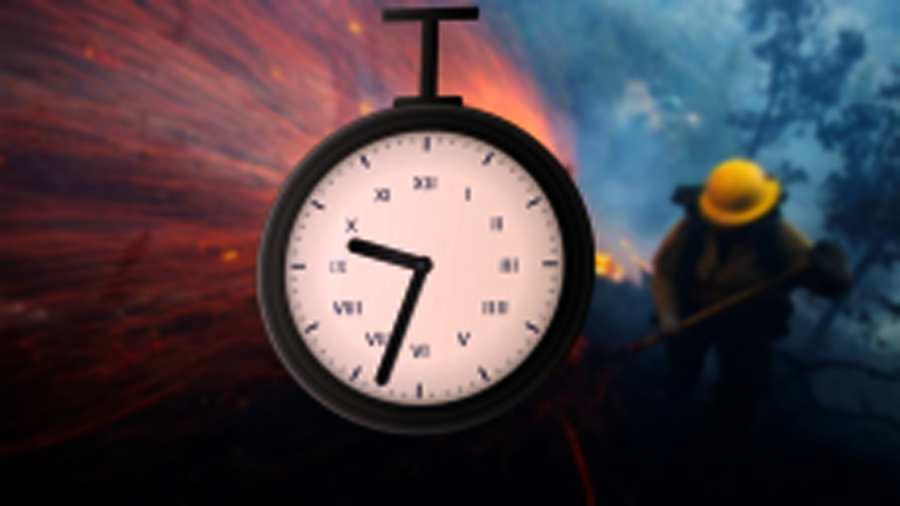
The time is h=9 m=33
